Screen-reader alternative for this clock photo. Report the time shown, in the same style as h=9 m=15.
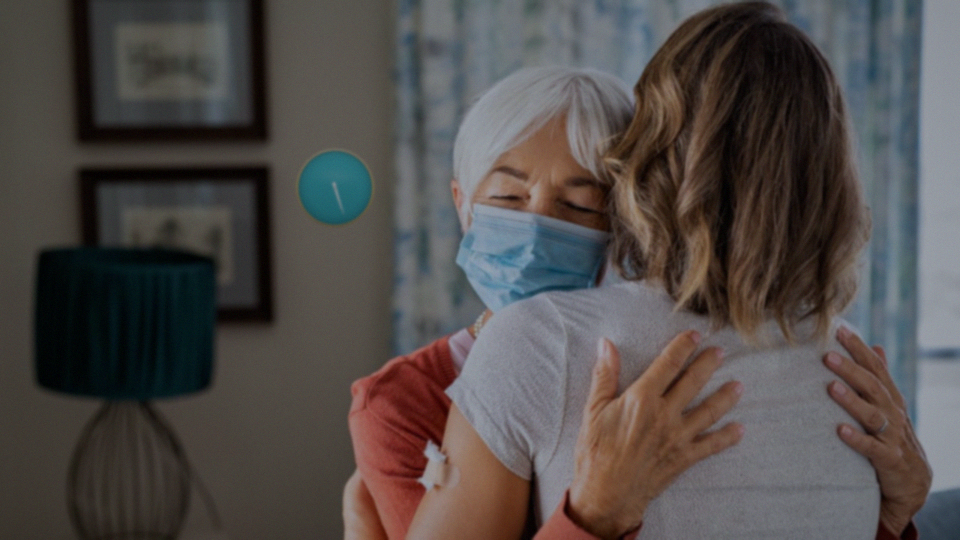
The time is h=5 m=27
